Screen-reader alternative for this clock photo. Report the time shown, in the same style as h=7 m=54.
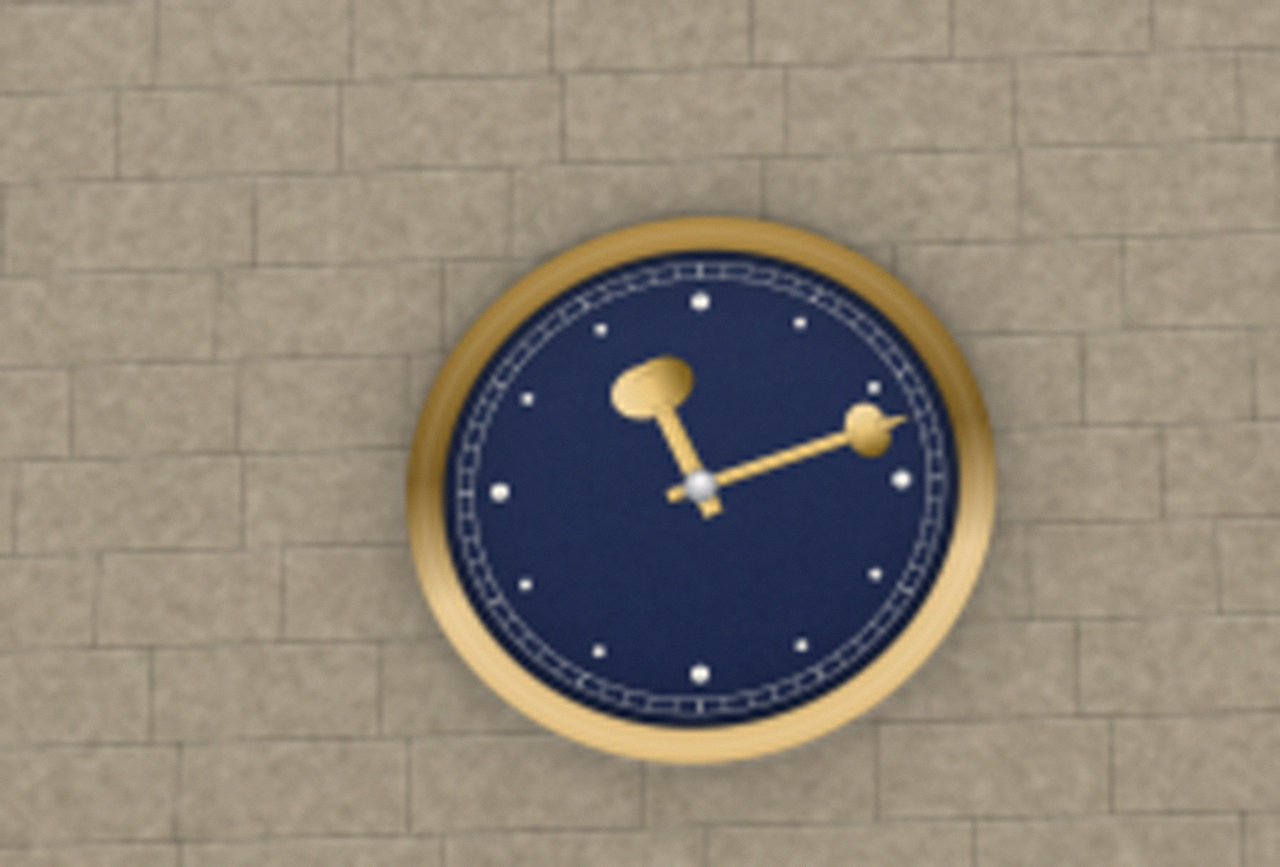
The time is h=11 m=12
